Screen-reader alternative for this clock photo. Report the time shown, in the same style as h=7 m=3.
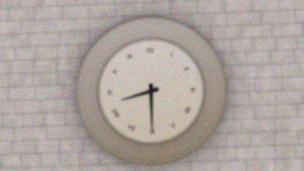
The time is h=8 m=30
